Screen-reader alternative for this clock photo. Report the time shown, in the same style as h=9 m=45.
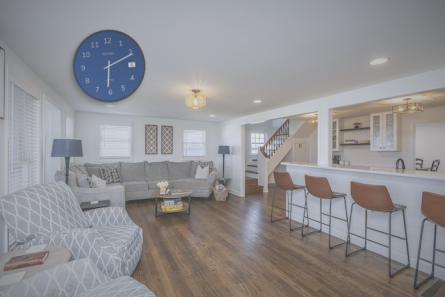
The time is h=6 m=11
